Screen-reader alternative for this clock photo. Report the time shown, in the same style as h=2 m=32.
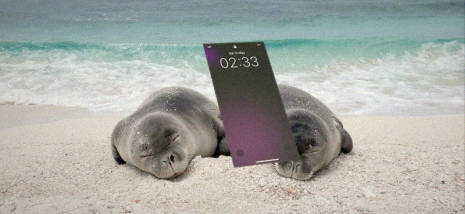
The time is h=2 m=33
